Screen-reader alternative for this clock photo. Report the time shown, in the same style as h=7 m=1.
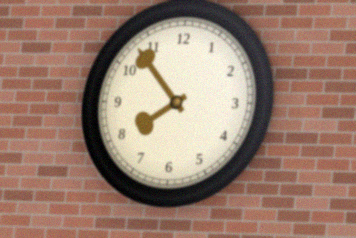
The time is h=7 m=53
